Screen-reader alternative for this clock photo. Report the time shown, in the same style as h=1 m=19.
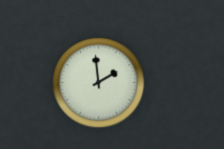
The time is h=1 m=59
